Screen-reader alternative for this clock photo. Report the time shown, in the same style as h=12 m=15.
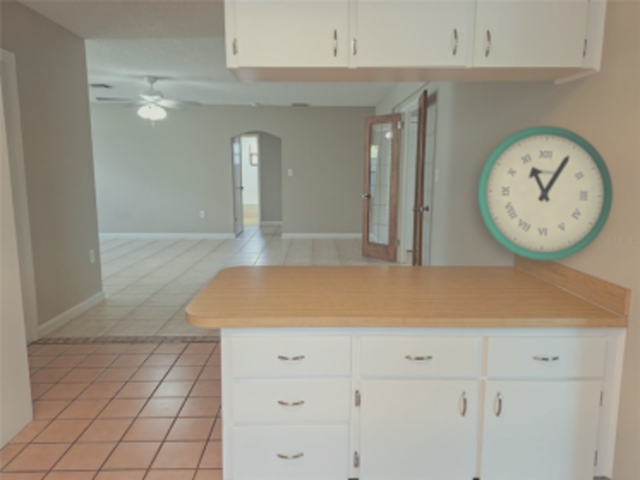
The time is h=11 m=5
